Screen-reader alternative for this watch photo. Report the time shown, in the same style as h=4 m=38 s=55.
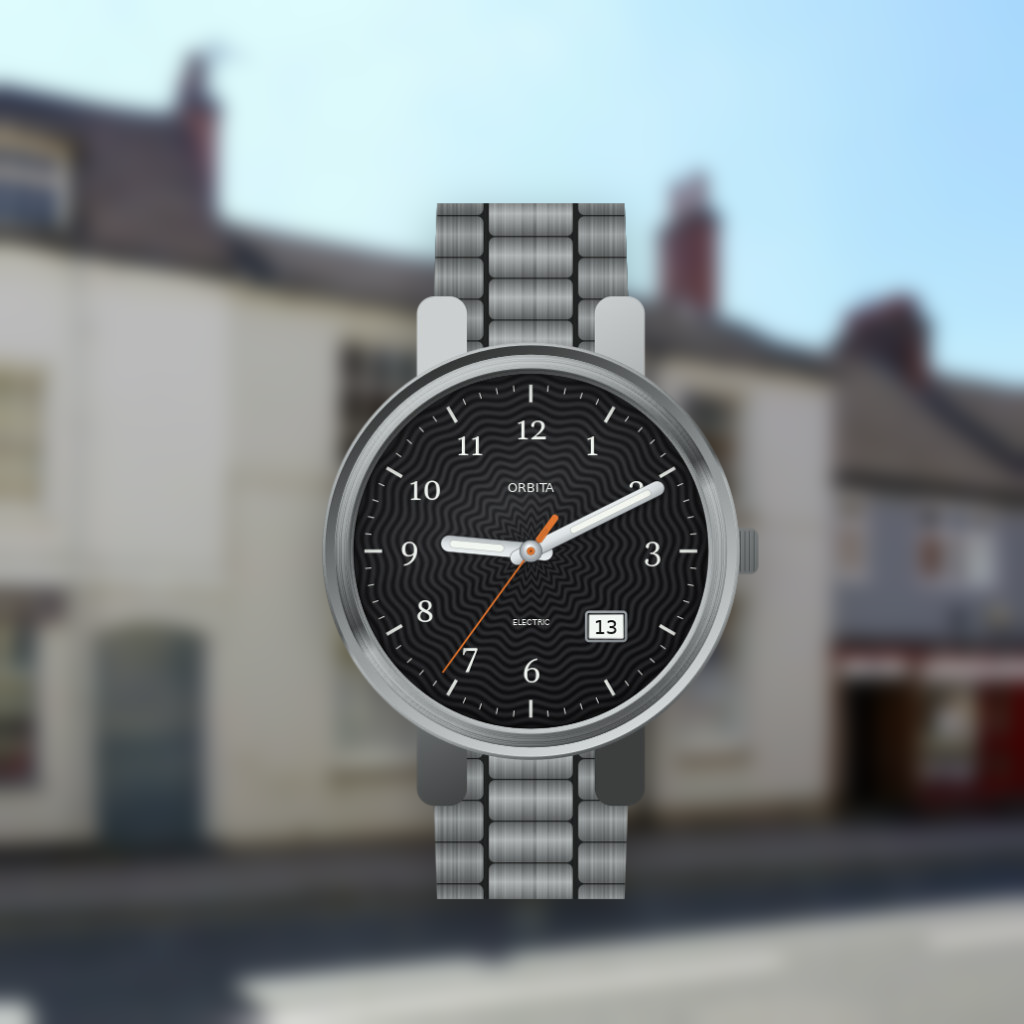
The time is h=9 m=10 s=36
